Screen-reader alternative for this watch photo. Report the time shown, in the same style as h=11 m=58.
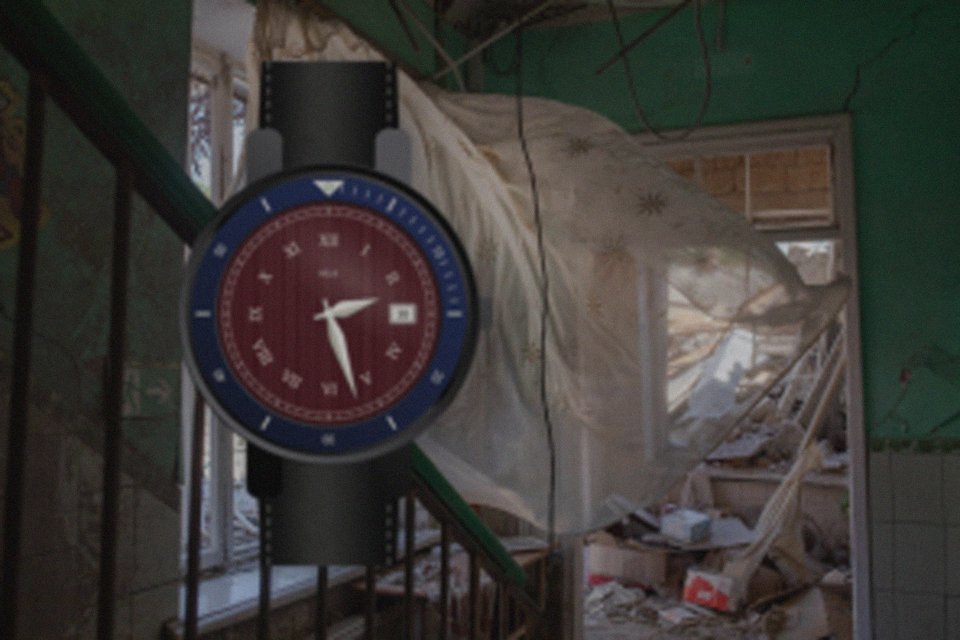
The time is h=2 m=27
